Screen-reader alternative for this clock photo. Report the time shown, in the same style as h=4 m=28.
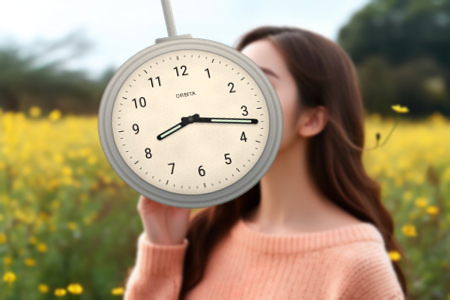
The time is h=8 m=17
